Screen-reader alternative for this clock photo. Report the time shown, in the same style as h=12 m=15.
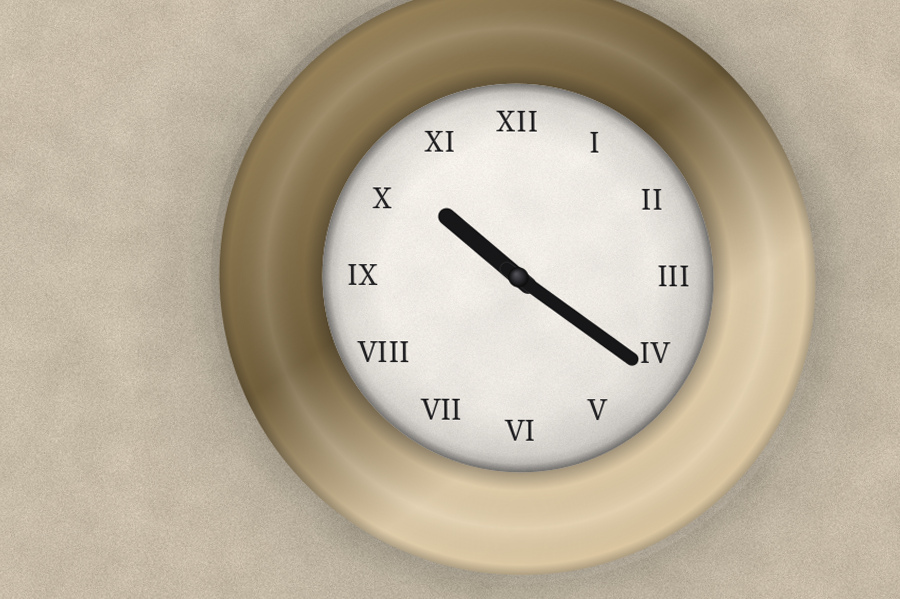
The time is h=10 m=21
